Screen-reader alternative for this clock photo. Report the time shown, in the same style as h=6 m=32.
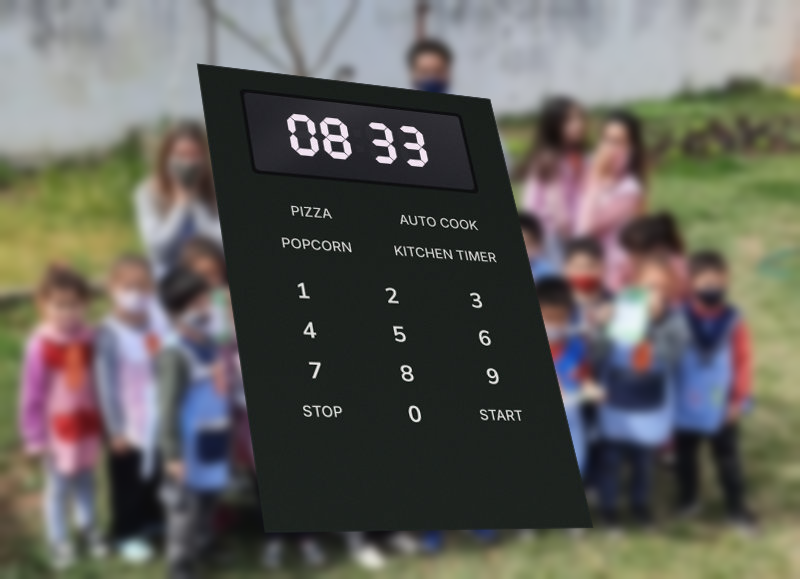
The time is h=8 m=33
